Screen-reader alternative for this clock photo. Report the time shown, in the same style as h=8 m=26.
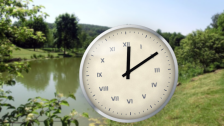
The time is h=12 m=10
